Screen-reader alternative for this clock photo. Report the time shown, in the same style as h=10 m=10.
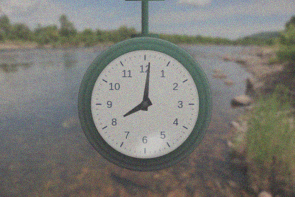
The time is h=8 m=1
